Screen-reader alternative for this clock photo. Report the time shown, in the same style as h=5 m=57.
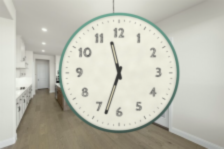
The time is h=11 m=33
